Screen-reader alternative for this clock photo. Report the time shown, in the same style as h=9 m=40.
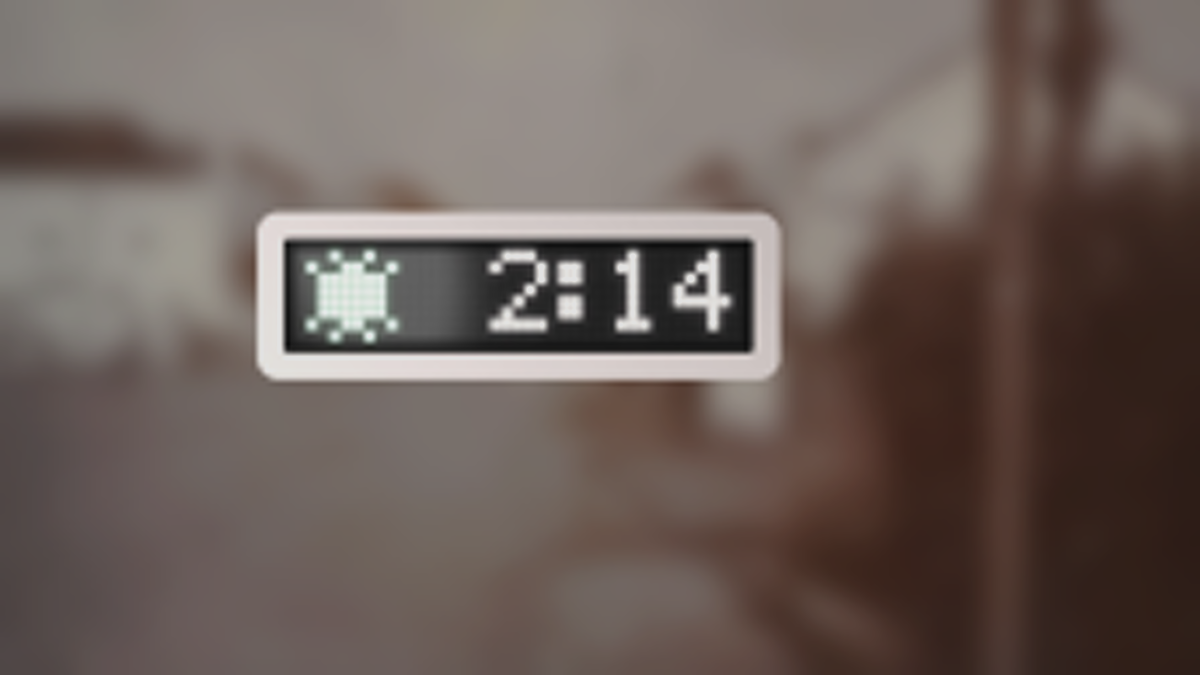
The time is h=2 m=14
